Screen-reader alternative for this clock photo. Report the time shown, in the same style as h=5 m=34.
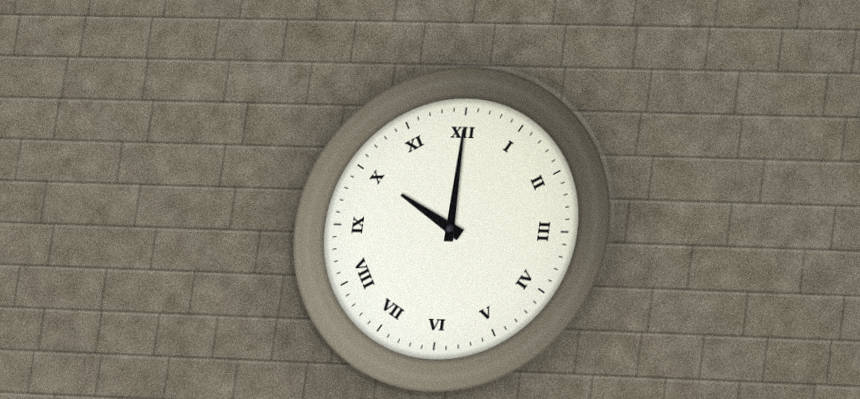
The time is h=10 m=0
